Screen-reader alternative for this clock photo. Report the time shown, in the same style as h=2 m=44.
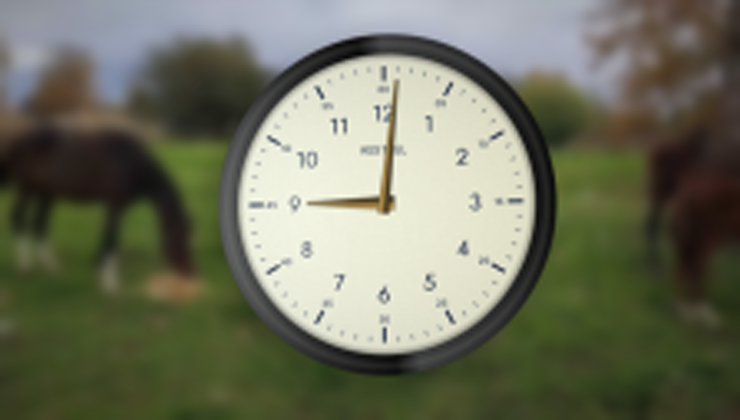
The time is h=9 m=1
